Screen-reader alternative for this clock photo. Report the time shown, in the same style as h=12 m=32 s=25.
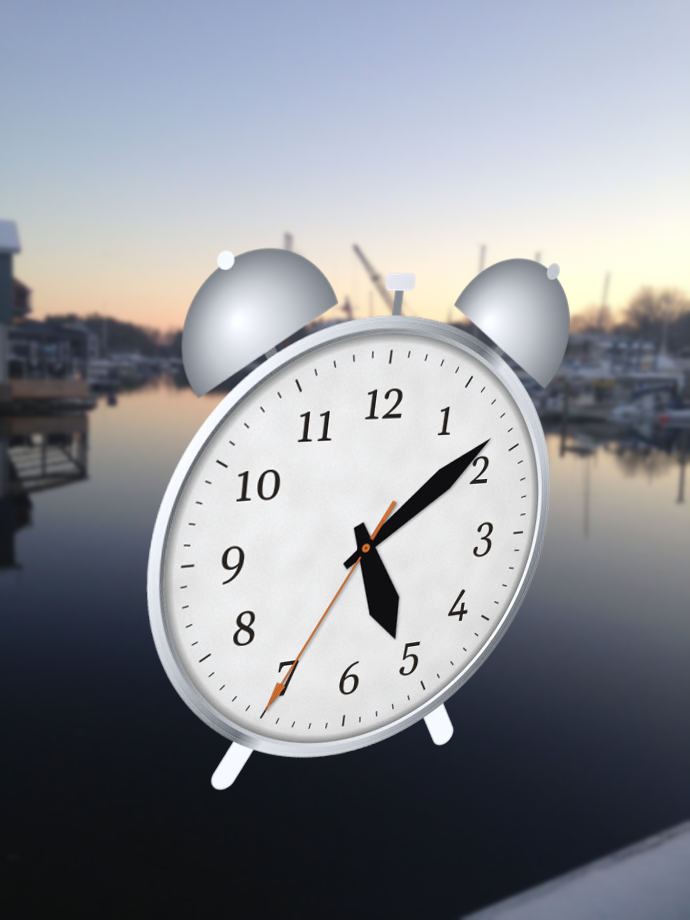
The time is h=5 m=8 s=35
